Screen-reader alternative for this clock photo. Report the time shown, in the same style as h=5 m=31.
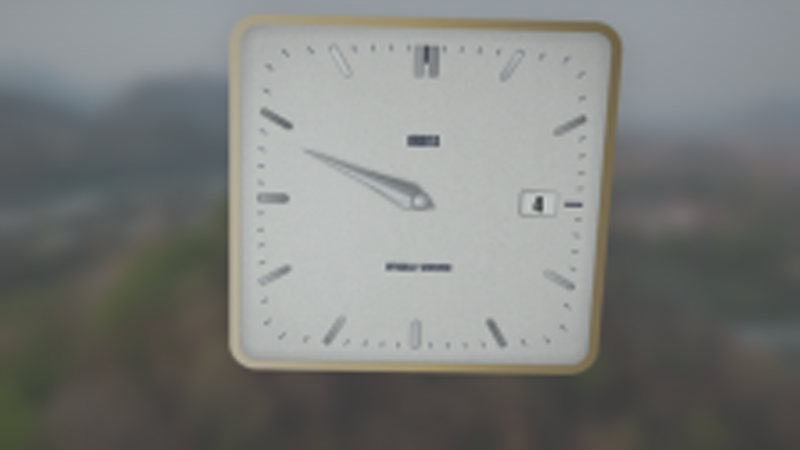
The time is h=9 m=49
